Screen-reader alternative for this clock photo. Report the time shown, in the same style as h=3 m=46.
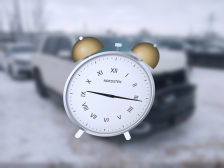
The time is h=9 m=16
